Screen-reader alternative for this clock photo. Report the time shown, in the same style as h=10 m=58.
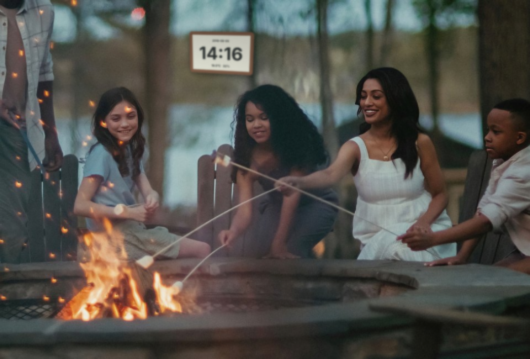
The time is h=14 m=16
